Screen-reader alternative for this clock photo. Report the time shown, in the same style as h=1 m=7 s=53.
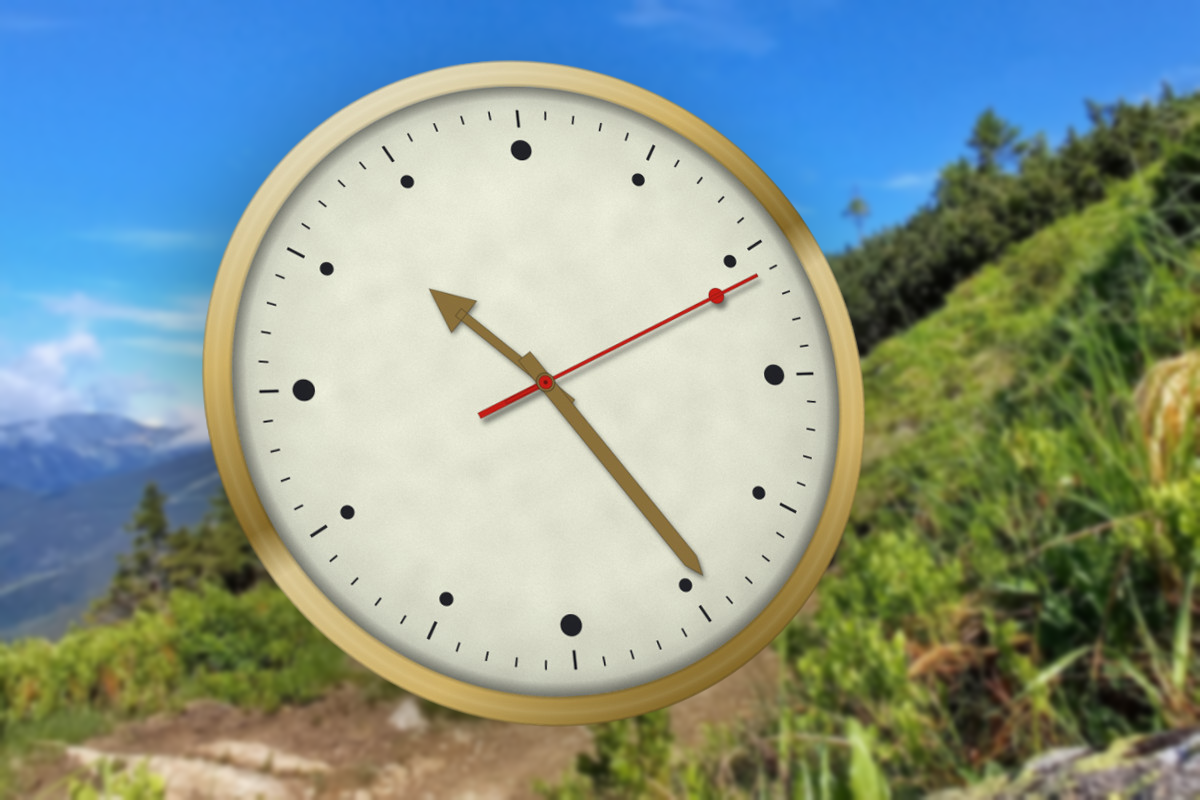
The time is h=10 m=24 s=11
